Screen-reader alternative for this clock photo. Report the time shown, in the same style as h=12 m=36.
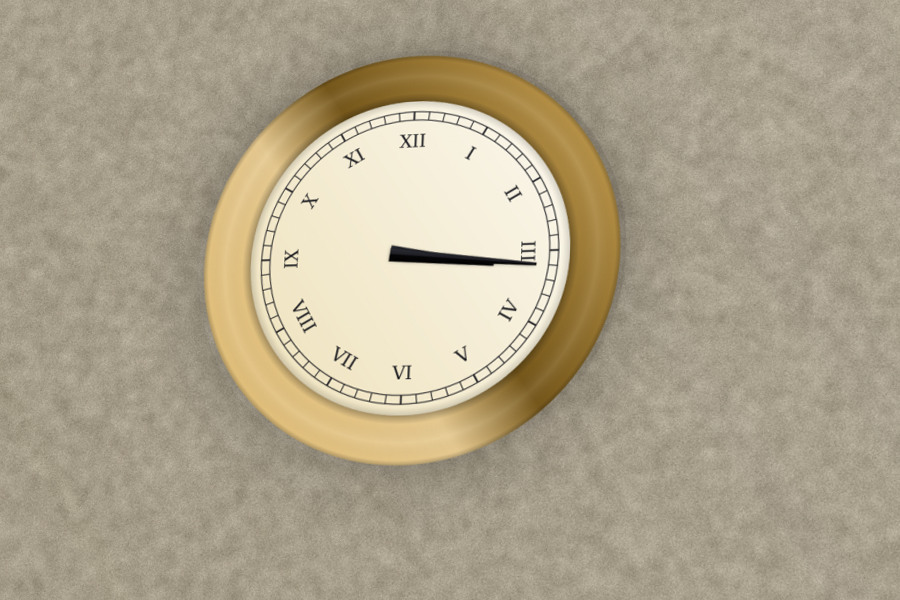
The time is h=3 m=16
